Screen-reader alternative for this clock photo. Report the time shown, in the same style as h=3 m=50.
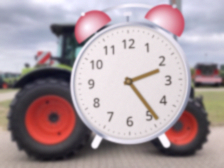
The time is h=2 m=24
